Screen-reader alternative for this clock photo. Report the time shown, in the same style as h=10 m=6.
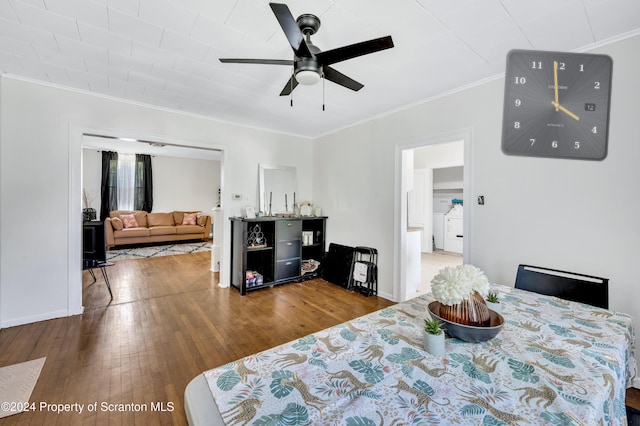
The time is h=3 m=59
